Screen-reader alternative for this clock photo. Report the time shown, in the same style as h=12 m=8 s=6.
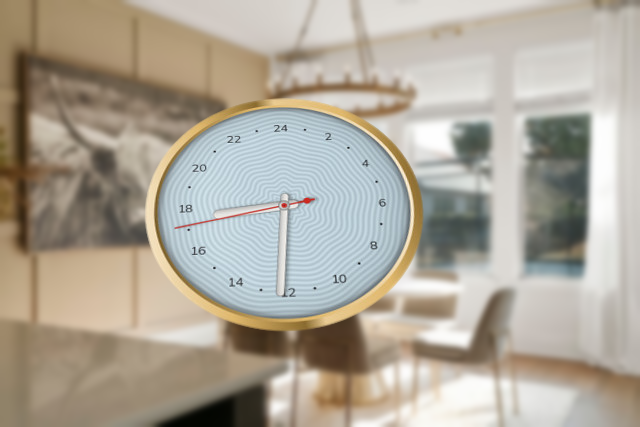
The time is h=17 m=30 s=43
